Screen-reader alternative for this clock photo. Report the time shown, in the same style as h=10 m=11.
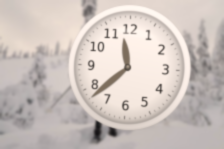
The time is h=11 m=38
